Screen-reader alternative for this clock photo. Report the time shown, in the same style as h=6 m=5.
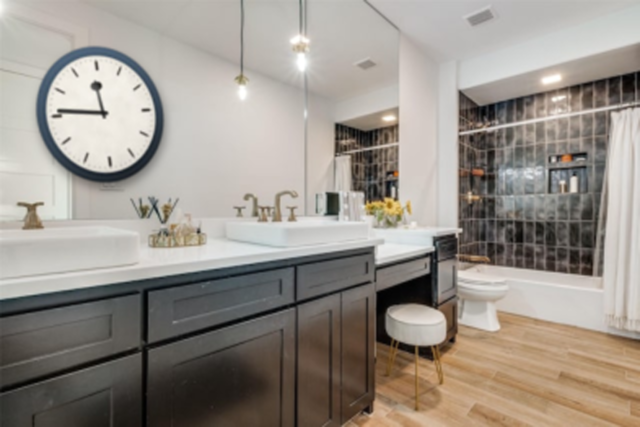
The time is h=11 m=46
